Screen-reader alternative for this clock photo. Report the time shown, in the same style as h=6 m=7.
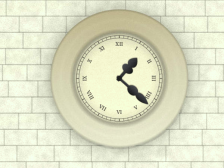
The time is h=1 m=22
